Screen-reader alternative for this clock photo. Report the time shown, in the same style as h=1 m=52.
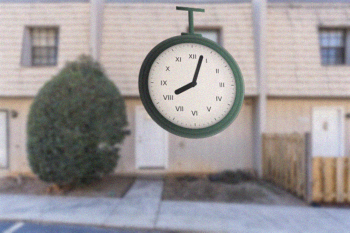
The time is h=8 m=3
